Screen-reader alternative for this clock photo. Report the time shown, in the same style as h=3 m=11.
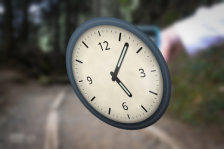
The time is h=5 m=7
